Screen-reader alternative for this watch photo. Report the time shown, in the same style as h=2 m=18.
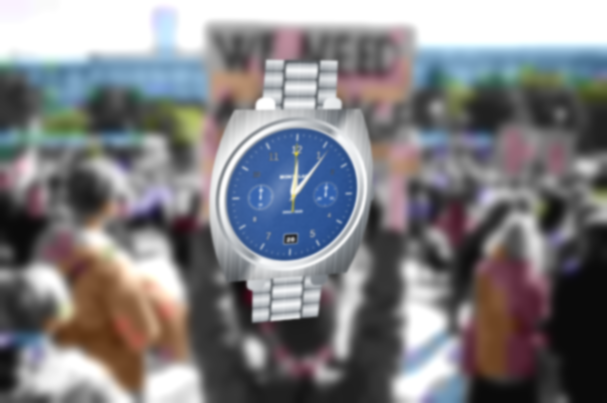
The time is h=12 m=6
